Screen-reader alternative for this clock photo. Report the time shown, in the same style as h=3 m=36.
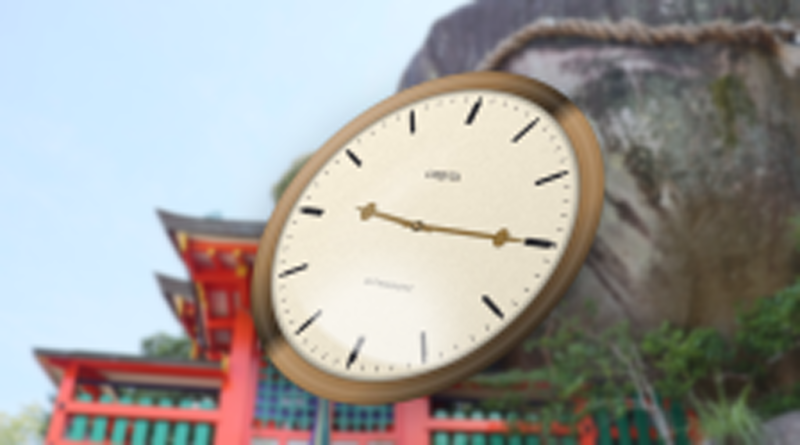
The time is h=9 m=15
